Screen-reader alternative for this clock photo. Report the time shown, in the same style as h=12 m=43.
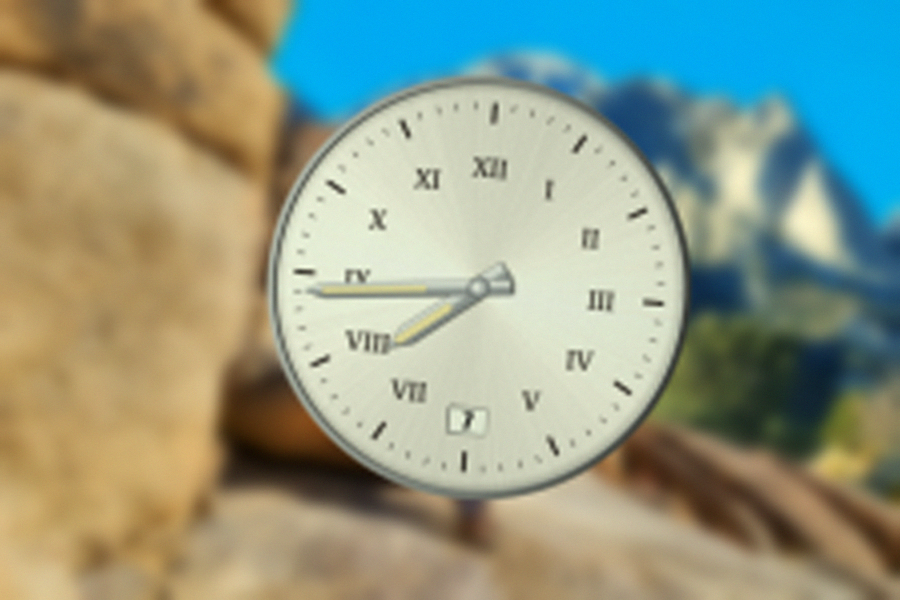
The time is h=7 m=44
